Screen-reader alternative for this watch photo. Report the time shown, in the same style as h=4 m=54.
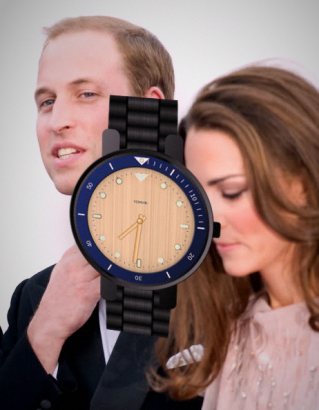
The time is h=7 m=31
